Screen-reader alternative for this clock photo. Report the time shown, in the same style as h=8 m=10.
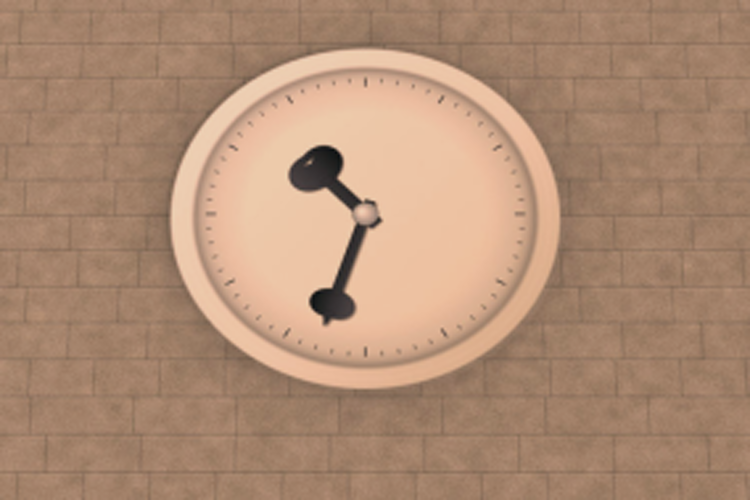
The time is h=10 m=33
